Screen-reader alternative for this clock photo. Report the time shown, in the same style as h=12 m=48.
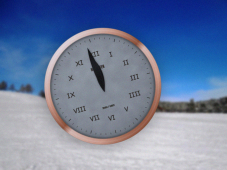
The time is h=11 m=59
